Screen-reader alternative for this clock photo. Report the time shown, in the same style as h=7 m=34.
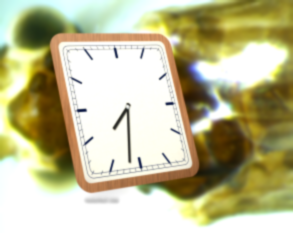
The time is h=7 m=32
